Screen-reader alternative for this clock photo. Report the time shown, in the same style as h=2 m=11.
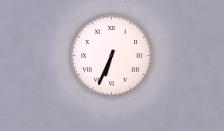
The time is h=6 m=34
